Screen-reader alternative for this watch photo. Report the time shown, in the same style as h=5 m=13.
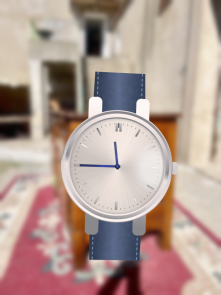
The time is h=11 m=45
